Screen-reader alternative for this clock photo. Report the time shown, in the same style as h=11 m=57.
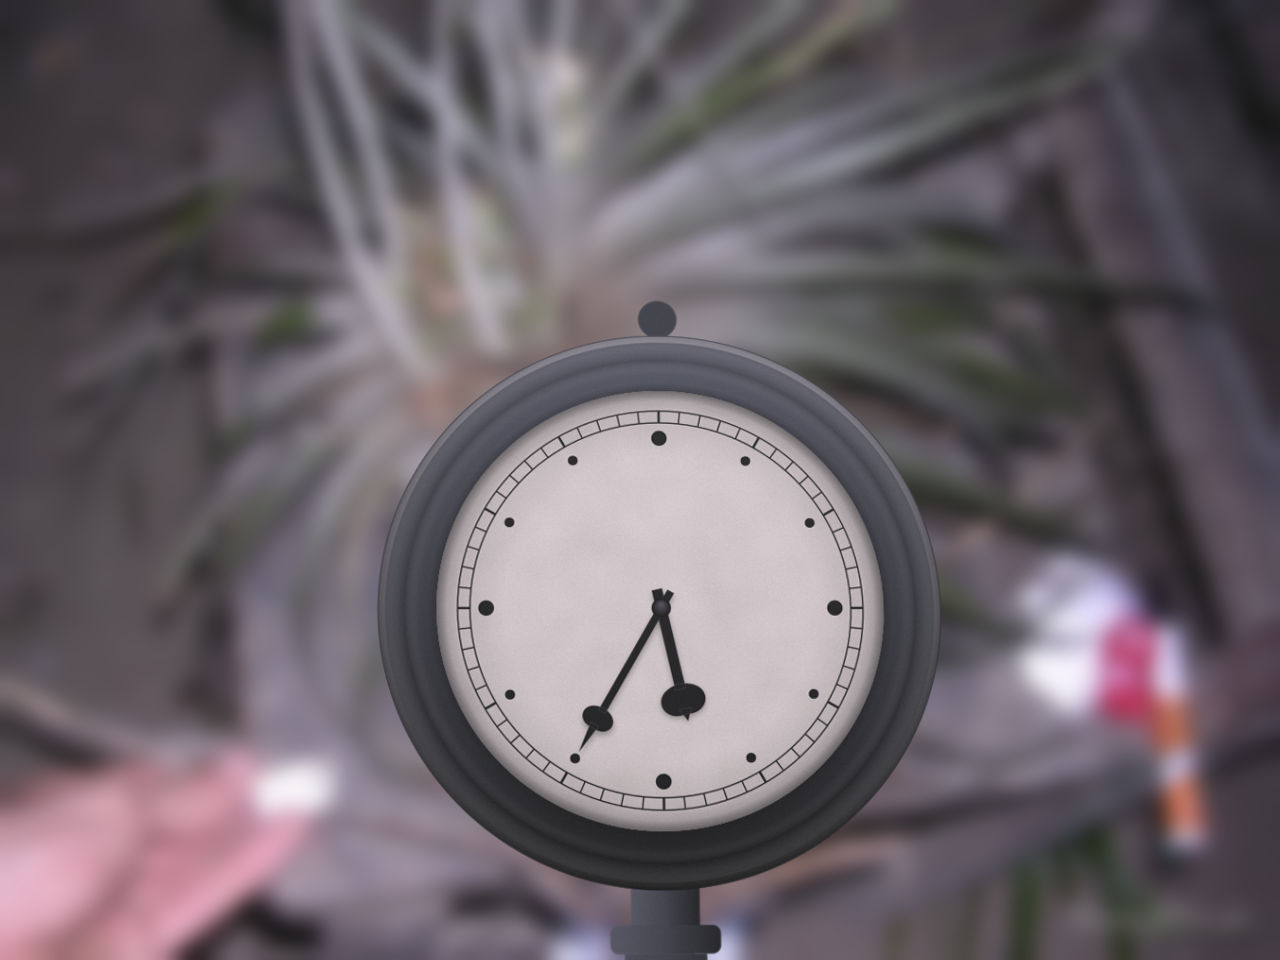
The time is h=5 m=35
